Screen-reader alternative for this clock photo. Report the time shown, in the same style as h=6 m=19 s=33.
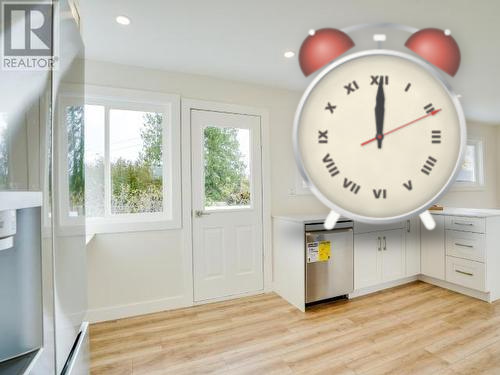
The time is h=12 m=0 s=11
